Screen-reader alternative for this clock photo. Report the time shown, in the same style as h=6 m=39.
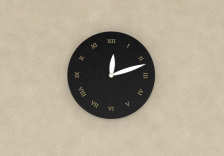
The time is h=12 m=12
